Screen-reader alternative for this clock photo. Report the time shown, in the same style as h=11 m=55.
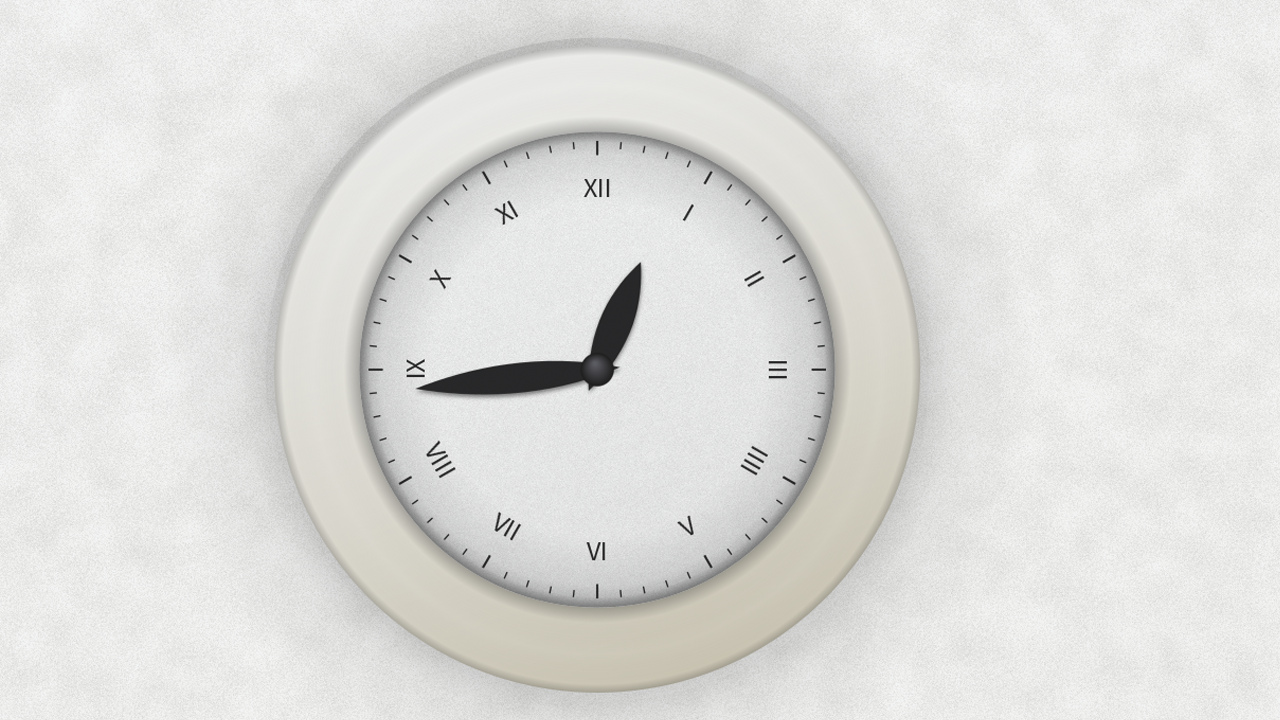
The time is h=12 m=44
